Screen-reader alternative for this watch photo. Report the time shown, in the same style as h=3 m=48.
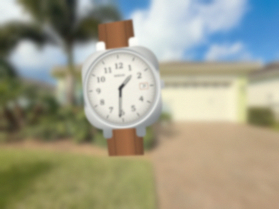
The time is h=1 m=31
